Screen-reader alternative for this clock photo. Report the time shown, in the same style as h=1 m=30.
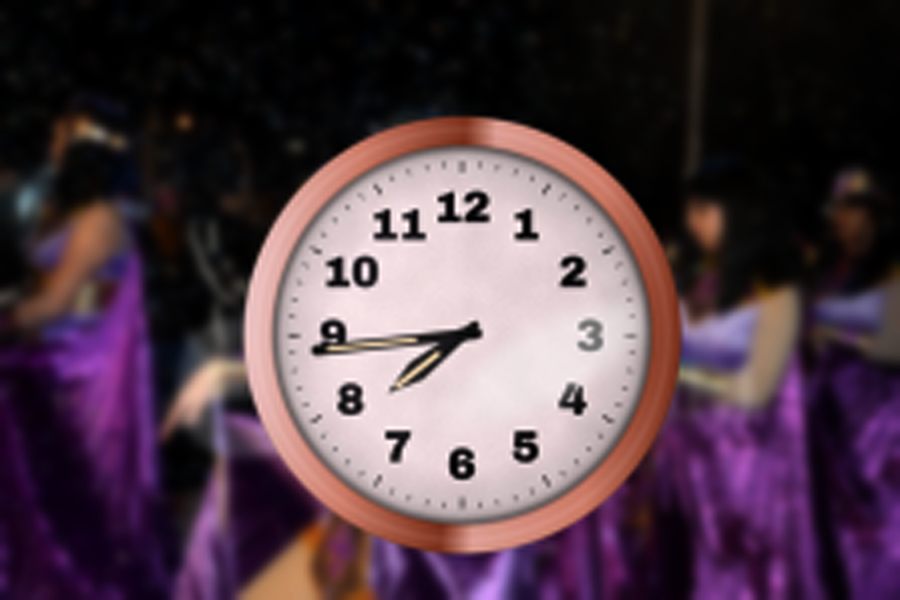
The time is h=7 m=44
